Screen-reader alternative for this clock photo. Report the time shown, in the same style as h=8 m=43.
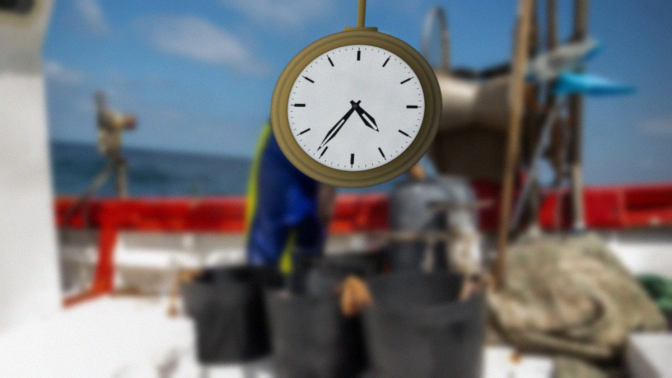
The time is h=4 m=36
